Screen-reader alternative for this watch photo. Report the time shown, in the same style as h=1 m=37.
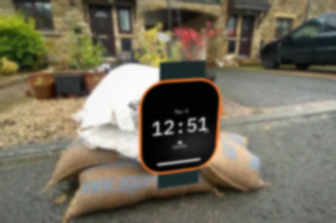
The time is h=12 m=51
